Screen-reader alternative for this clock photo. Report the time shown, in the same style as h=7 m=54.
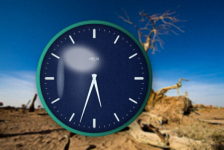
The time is h=5 m=33
